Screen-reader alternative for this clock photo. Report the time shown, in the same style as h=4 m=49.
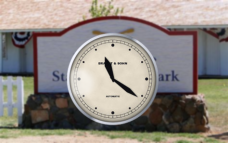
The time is h=11 m=21
